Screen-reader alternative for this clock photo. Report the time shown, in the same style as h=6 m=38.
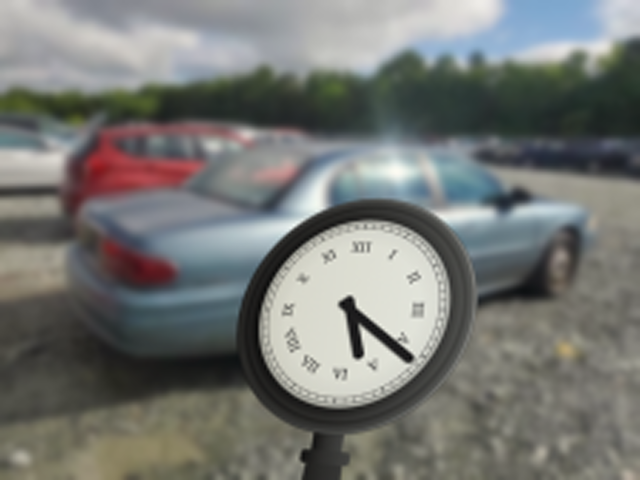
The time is h=5 m=21
